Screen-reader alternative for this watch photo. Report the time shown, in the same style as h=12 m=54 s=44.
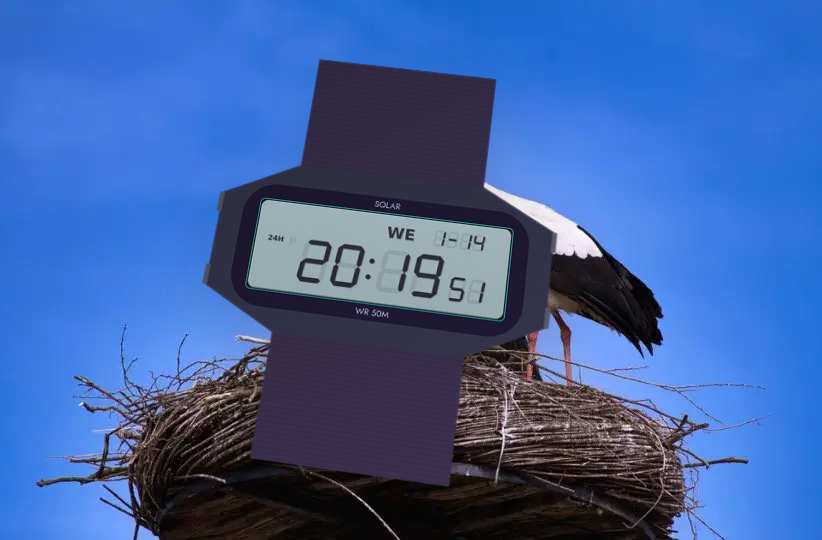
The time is h=20 m=19 s=51
